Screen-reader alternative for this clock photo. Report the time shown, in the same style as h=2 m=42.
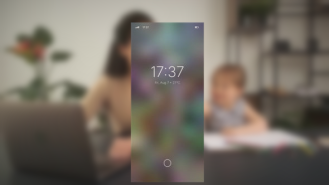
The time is h=17 m=37
